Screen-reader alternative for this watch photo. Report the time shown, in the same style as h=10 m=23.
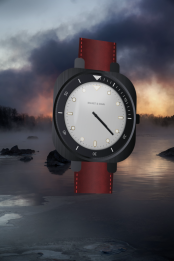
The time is h=4 m=22
